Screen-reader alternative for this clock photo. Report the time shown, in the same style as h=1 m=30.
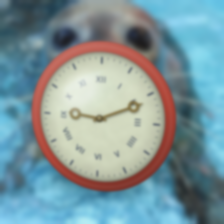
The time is h=9 m=11
